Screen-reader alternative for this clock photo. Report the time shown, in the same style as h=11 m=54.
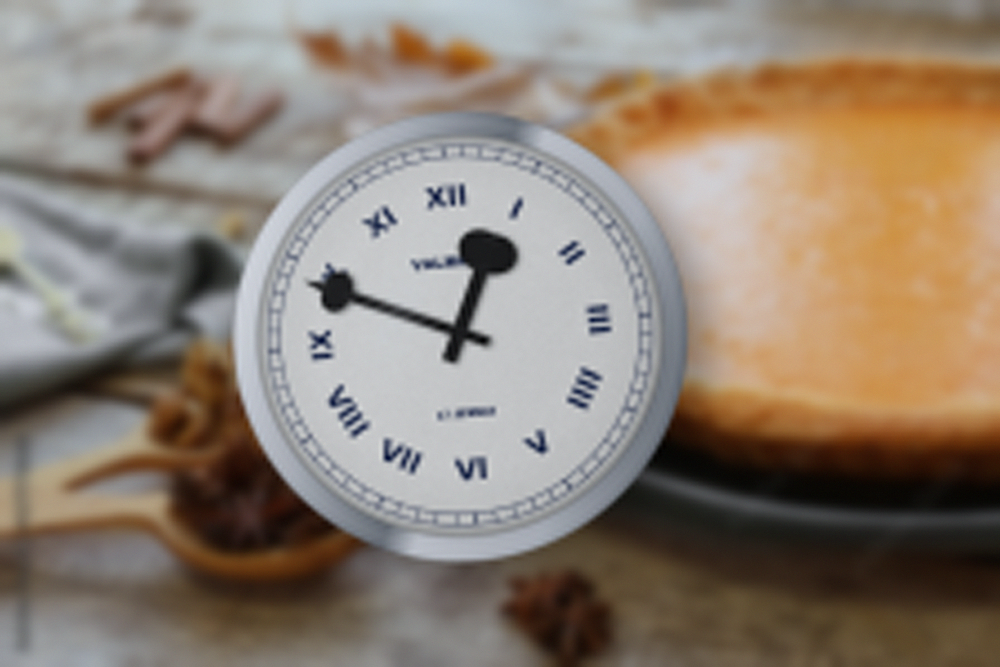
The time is h=12 m=49
